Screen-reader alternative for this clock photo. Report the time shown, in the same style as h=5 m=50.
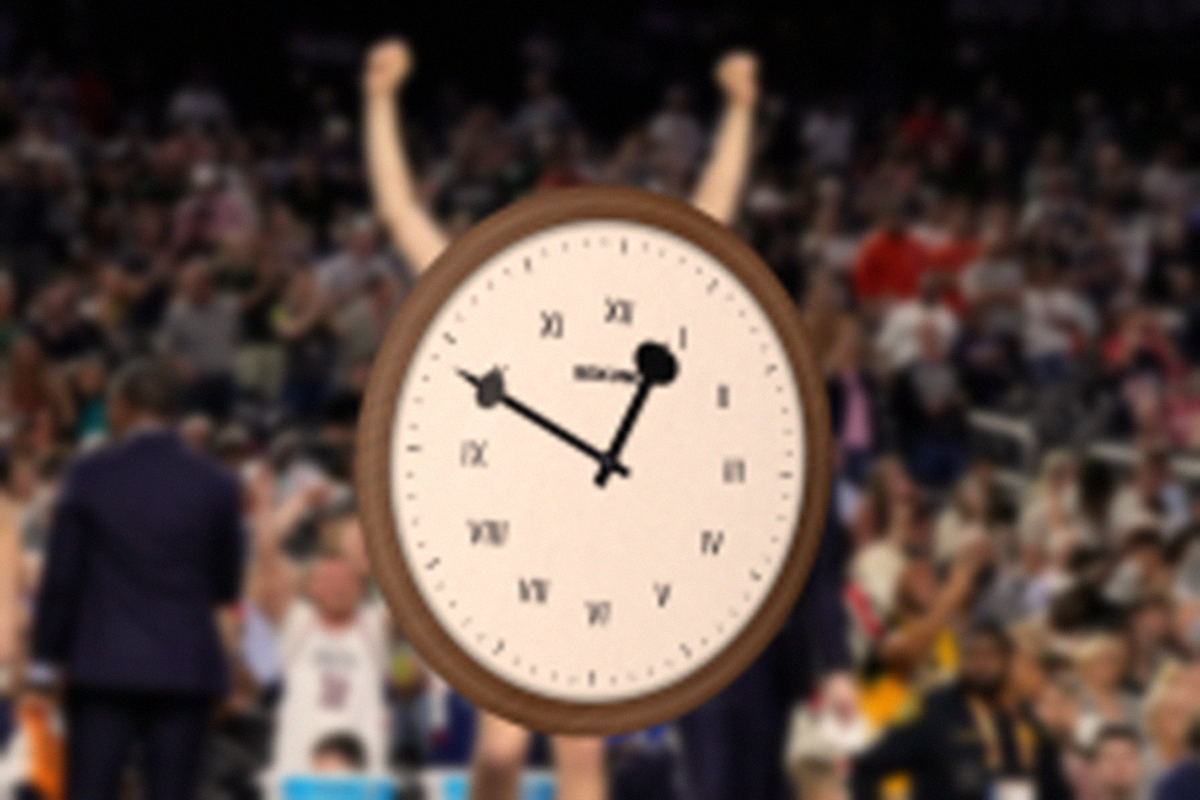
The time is h=12 m=49
